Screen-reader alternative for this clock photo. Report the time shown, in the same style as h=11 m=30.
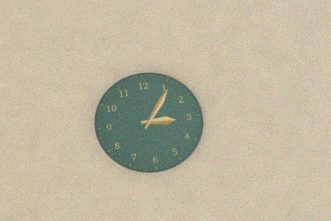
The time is h=3 m=6
